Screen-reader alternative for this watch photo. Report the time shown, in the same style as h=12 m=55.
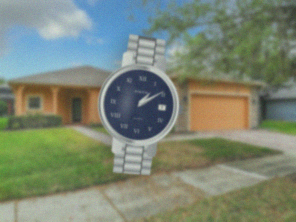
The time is h=1 m=9
